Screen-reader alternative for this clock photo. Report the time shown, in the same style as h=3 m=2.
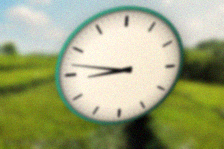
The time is h=8 m=47
